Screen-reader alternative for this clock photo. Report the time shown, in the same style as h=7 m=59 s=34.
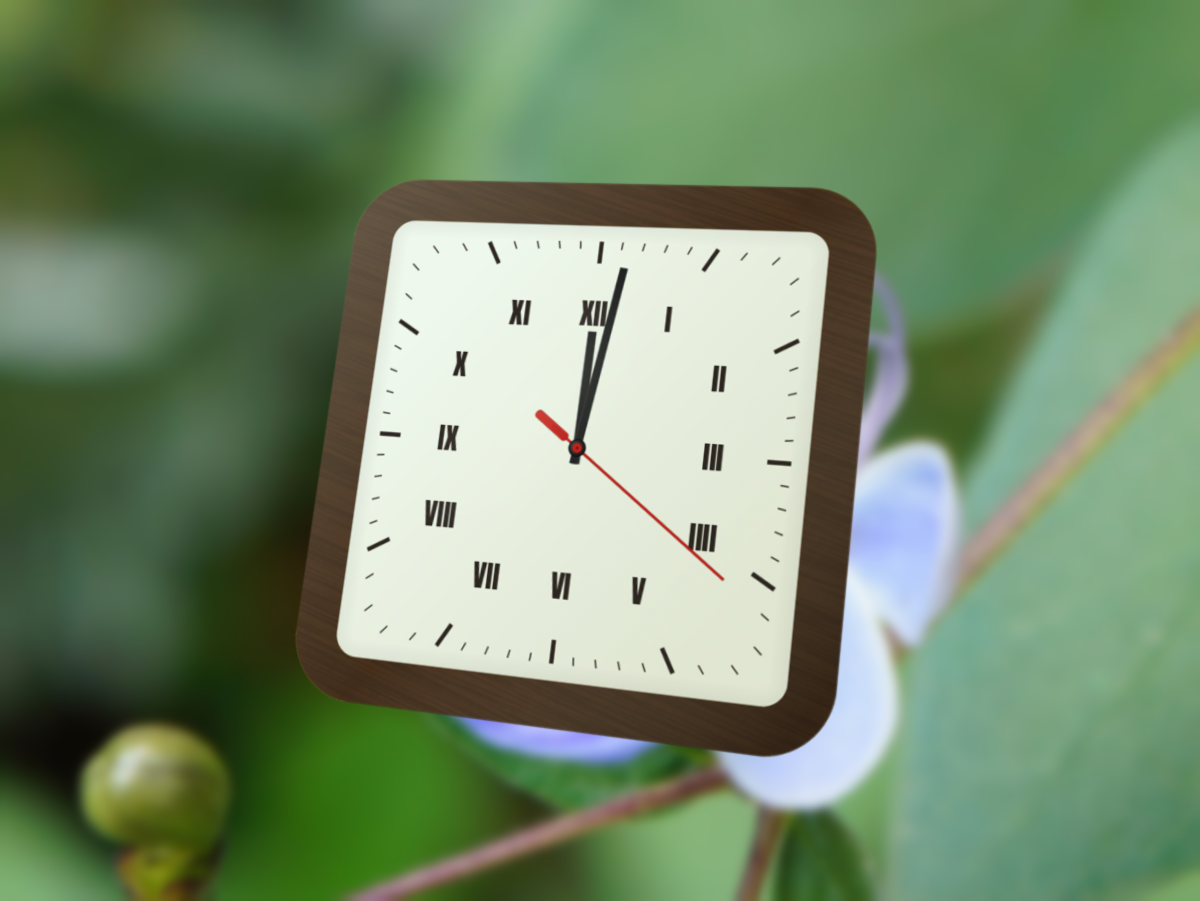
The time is h=12 m=1 s=21
